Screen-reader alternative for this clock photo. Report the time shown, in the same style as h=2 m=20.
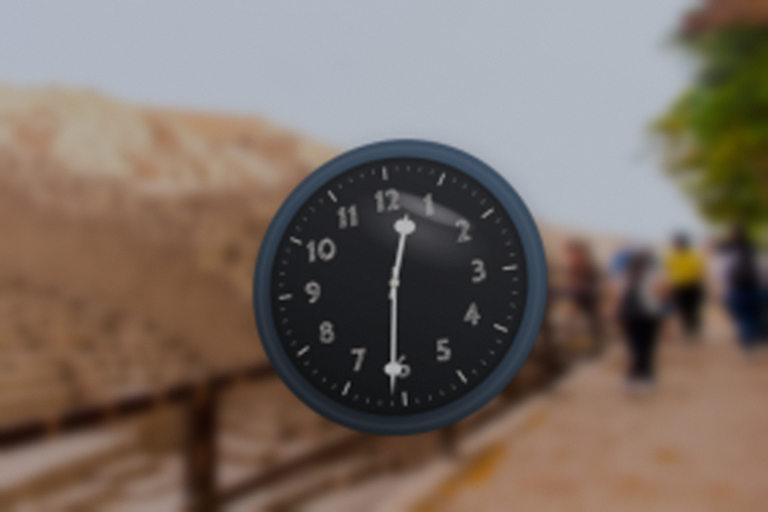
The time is h=12 m=31
